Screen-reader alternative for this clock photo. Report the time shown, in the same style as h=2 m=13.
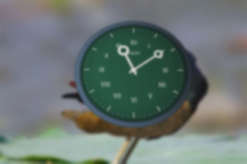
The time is h=11 m=9
